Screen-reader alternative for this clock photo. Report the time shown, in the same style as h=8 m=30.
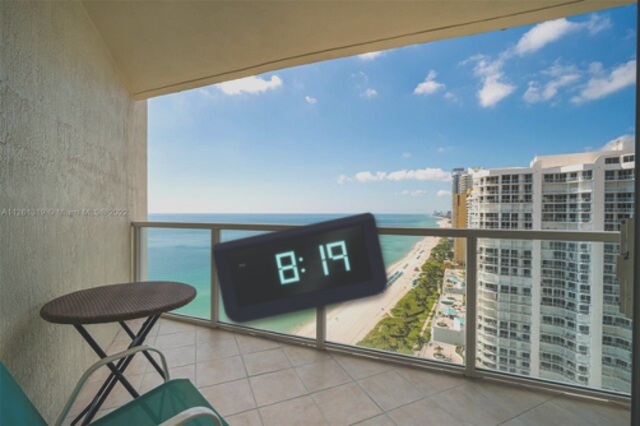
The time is h=8 m=19
